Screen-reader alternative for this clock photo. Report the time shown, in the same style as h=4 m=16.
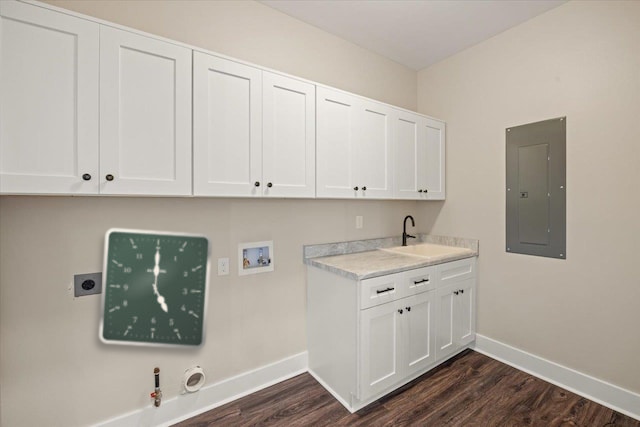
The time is h=5 m=0
